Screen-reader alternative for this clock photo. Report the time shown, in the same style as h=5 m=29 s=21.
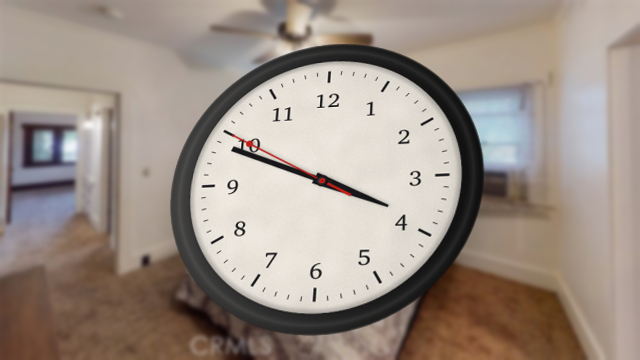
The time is h=3 m=48 s=50
